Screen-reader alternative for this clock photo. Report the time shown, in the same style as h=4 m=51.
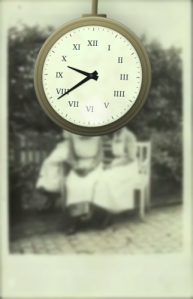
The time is h=9 m=39
